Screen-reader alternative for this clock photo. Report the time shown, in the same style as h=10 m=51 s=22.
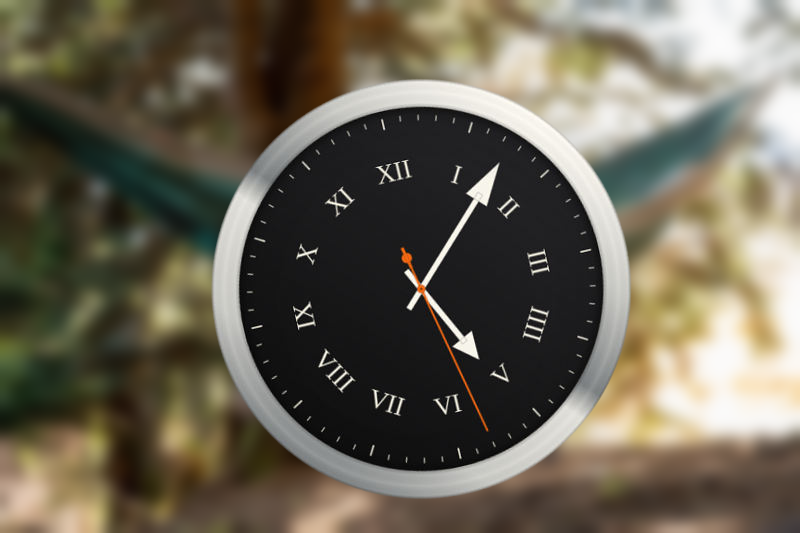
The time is h=5 m=7 s=28
